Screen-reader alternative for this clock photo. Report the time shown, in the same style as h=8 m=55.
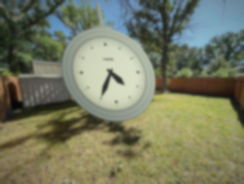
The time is h=4 m=35
